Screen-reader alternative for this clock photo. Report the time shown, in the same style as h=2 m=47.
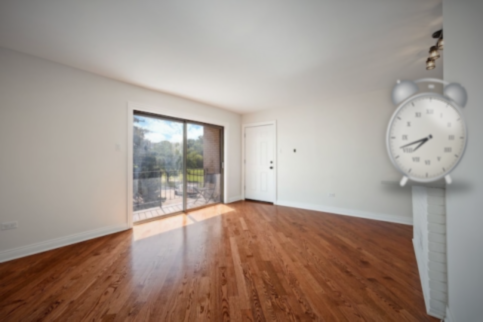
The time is h=7 m=42
